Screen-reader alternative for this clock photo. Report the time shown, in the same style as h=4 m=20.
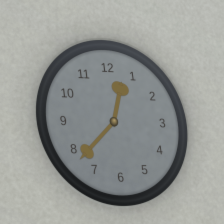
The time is h=12 m=38
